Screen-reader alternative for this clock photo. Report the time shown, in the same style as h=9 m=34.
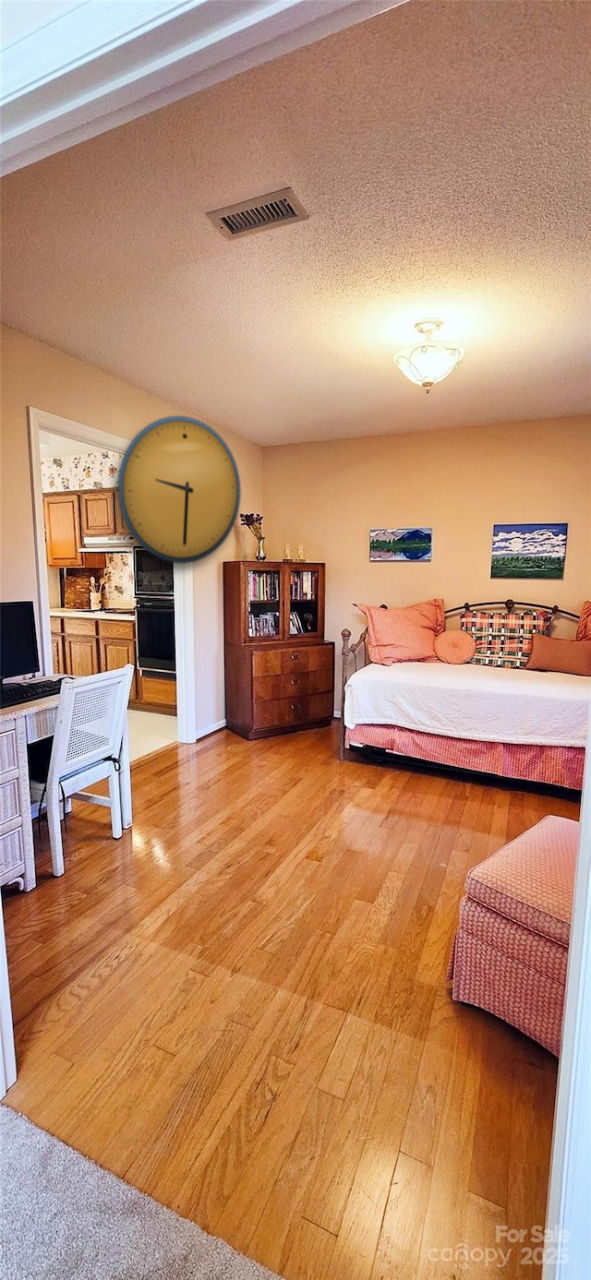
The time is h=9 m=31
